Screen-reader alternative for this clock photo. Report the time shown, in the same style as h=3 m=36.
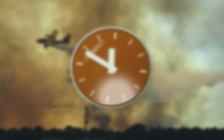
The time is h=11 m=49
